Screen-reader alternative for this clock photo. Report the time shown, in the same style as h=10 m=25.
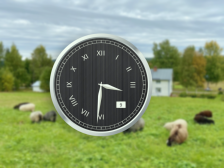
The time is h=3 m=31
